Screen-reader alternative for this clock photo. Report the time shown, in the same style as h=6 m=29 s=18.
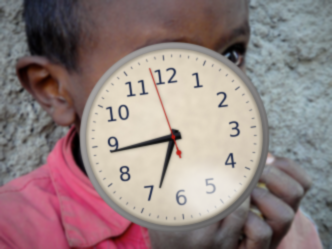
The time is h=6 m=43 s=58
